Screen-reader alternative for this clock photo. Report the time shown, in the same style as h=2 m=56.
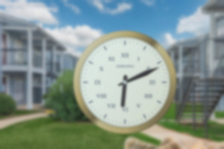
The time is h=6 m=11
